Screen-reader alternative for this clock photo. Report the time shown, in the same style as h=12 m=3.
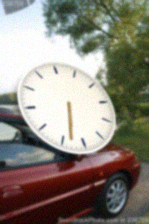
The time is h=6 m=33
